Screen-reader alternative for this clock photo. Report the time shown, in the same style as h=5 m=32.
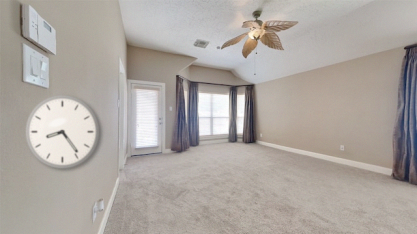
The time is h=8 m=24
